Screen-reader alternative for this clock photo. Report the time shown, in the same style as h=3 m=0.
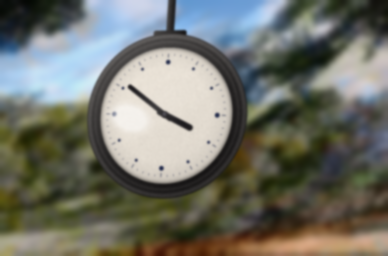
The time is h=3 m=51
